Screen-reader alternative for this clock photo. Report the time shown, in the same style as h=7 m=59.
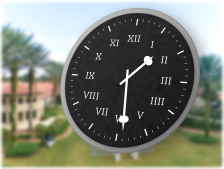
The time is h=1 m=29
